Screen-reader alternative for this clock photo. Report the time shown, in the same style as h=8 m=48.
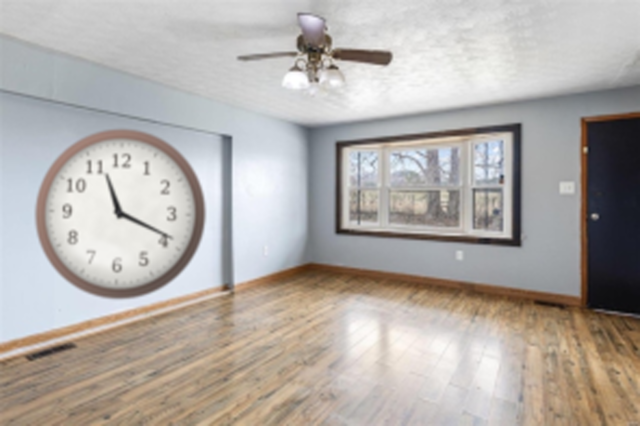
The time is h=11 m=19
